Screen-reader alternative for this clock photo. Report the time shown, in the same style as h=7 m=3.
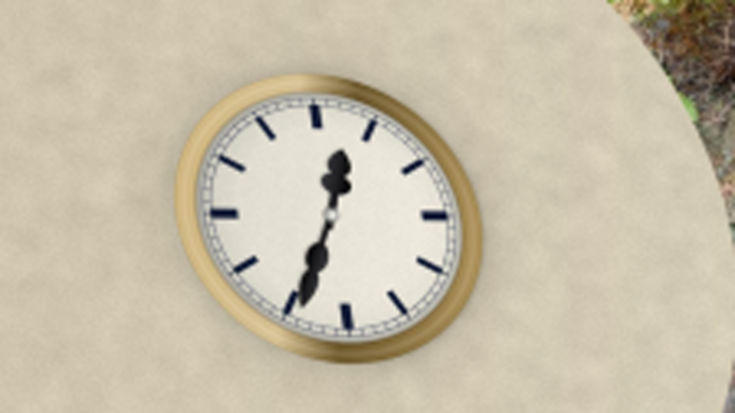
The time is h=12 m=34
